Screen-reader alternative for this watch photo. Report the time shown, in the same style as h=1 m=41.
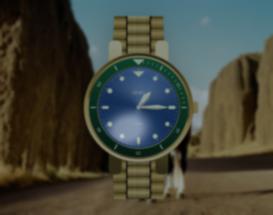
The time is h=1 m=15
